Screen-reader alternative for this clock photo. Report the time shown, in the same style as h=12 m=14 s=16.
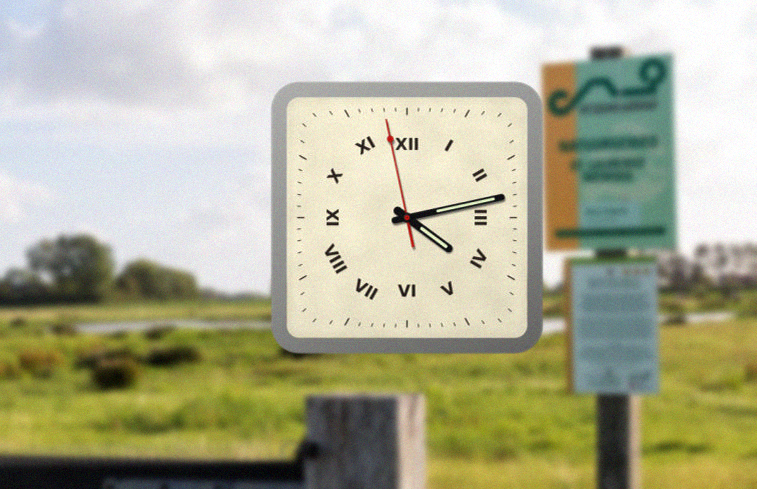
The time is h=4 m=12 s=58
